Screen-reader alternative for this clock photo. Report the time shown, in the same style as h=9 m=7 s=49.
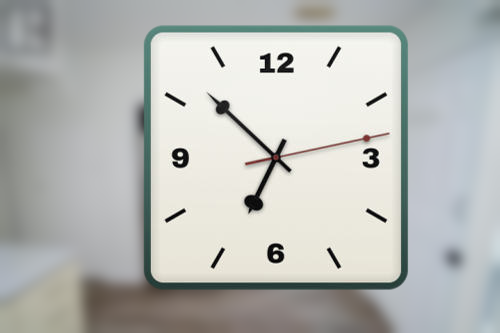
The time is h=6 m=52 s=13
